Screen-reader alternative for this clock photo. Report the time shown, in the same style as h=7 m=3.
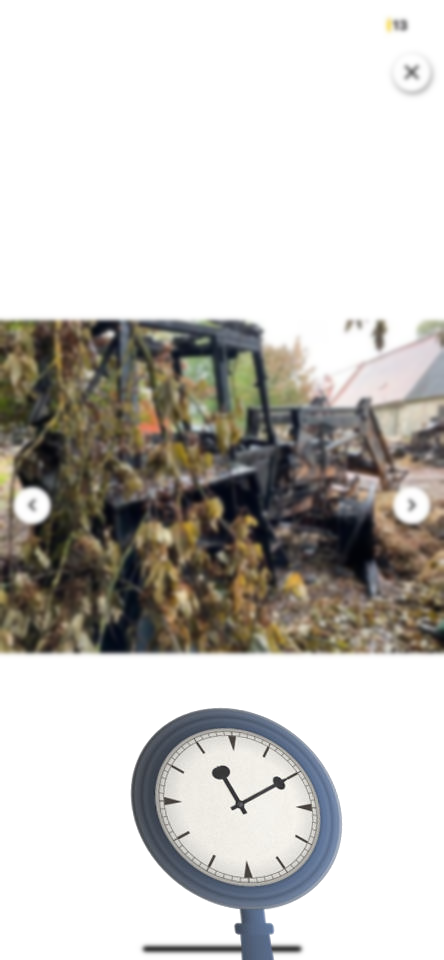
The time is h=11 m=10
